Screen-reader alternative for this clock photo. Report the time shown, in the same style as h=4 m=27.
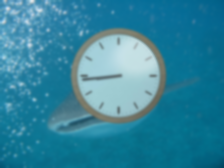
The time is h=8 m=44
